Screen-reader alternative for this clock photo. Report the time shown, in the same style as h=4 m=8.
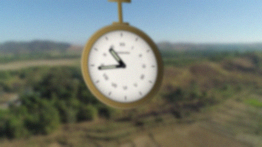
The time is h=10 m=44
